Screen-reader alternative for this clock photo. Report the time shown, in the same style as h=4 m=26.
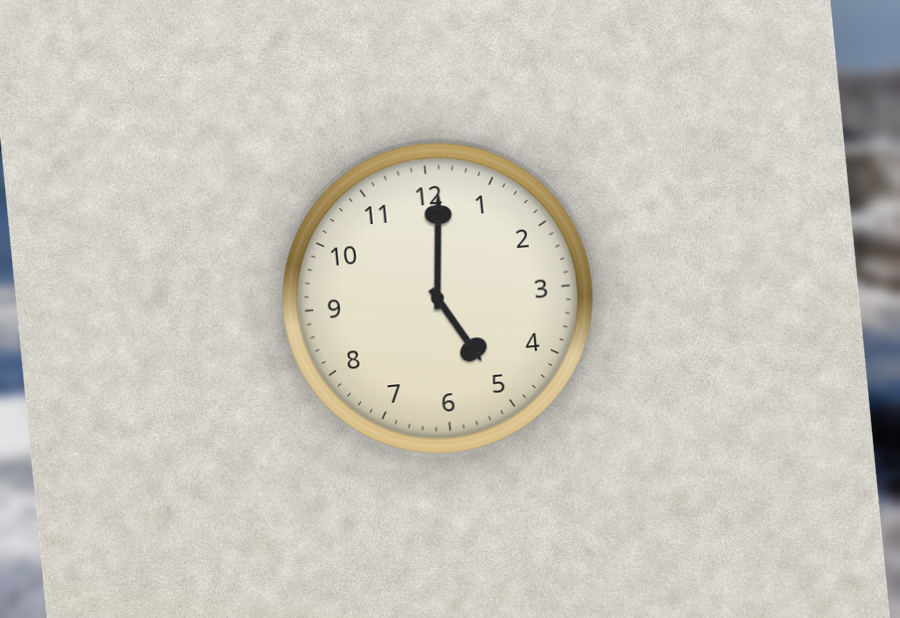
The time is h=5 m=1
